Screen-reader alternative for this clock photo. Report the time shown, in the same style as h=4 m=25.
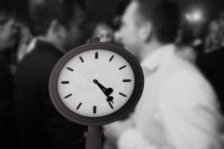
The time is h=4 m=24
